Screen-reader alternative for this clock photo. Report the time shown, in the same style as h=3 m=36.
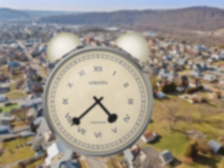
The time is h=4 m=38
